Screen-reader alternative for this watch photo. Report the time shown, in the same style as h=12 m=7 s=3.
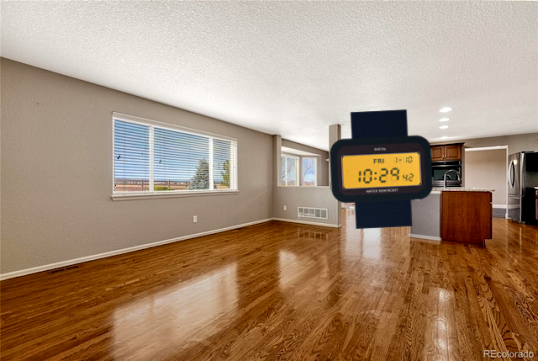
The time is h=10 m=29 s=42
